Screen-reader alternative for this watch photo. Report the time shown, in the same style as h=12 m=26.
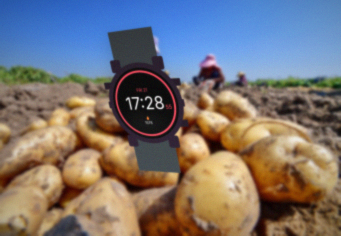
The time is h=17 m=28
